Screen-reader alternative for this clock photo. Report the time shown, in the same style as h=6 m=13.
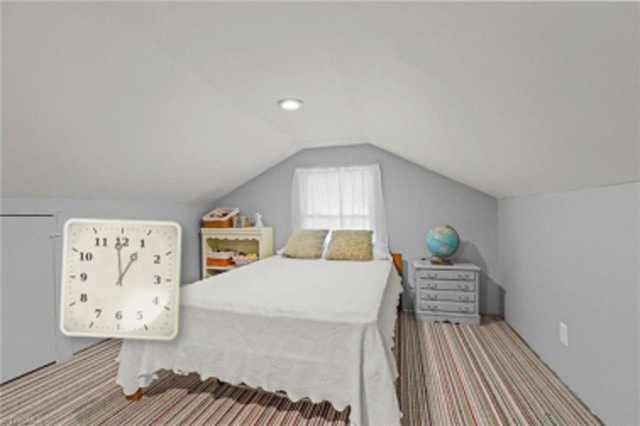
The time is h=12 m=59
